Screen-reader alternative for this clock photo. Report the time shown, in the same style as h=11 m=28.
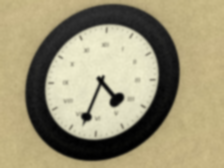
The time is h=4 m=33
